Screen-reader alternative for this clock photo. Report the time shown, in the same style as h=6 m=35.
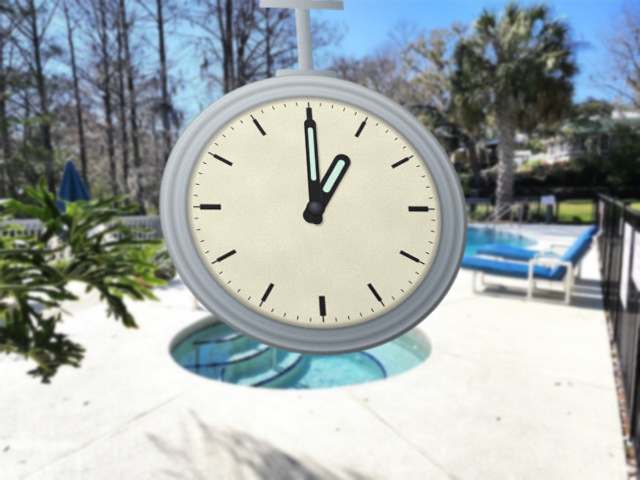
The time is h=1 m=0
